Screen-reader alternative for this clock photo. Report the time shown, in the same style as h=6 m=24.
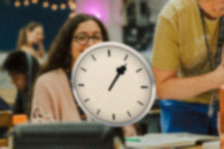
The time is h=1 m=6
